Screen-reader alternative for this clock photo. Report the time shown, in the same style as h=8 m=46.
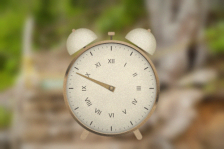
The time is h=9 m=49
